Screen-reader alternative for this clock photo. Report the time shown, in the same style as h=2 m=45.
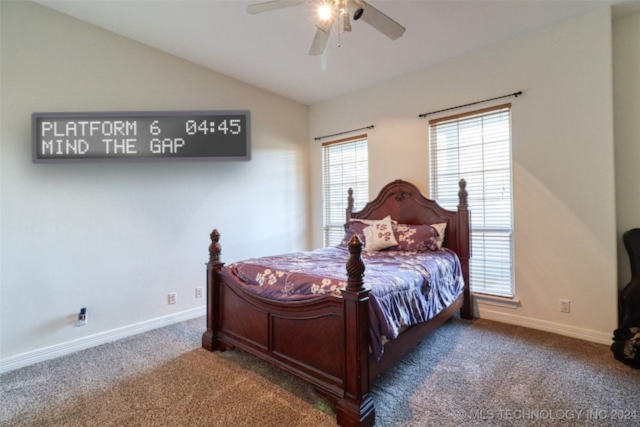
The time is h=4 m=45
